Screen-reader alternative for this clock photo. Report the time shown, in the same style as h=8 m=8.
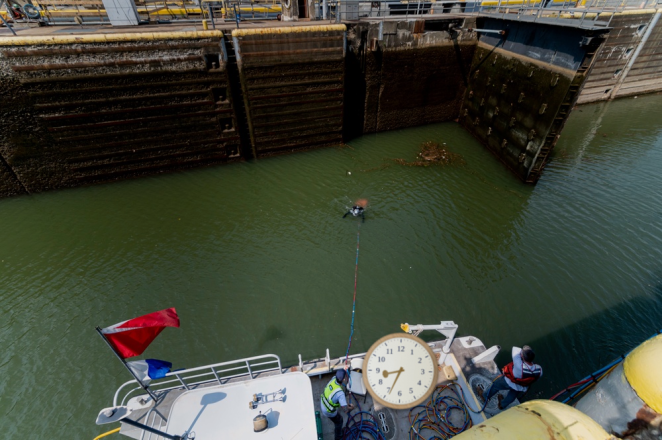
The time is h=8 m=34
